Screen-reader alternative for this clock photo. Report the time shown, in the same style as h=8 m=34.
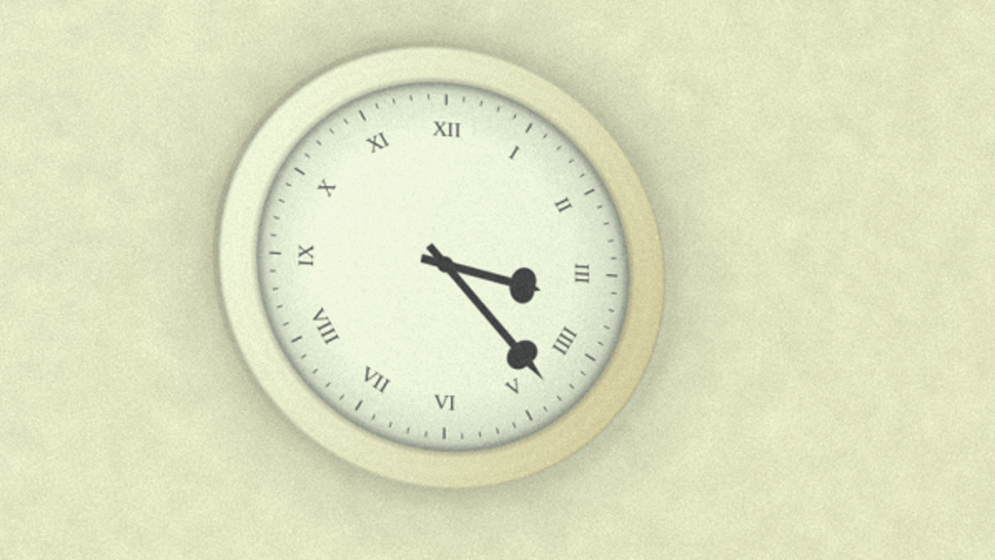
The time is h=3 m=23
